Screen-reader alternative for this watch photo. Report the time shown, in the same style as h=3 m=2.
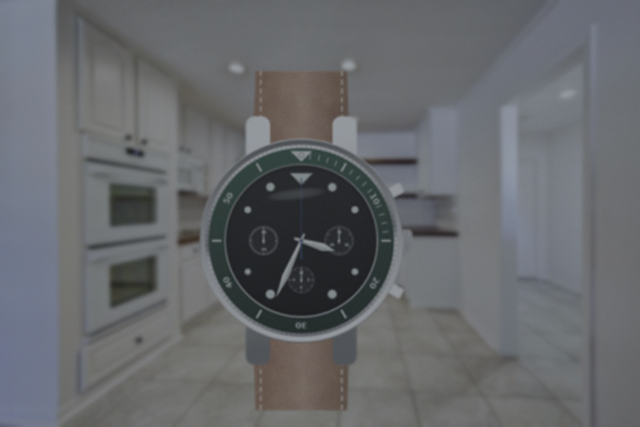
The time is h=3 m=34
